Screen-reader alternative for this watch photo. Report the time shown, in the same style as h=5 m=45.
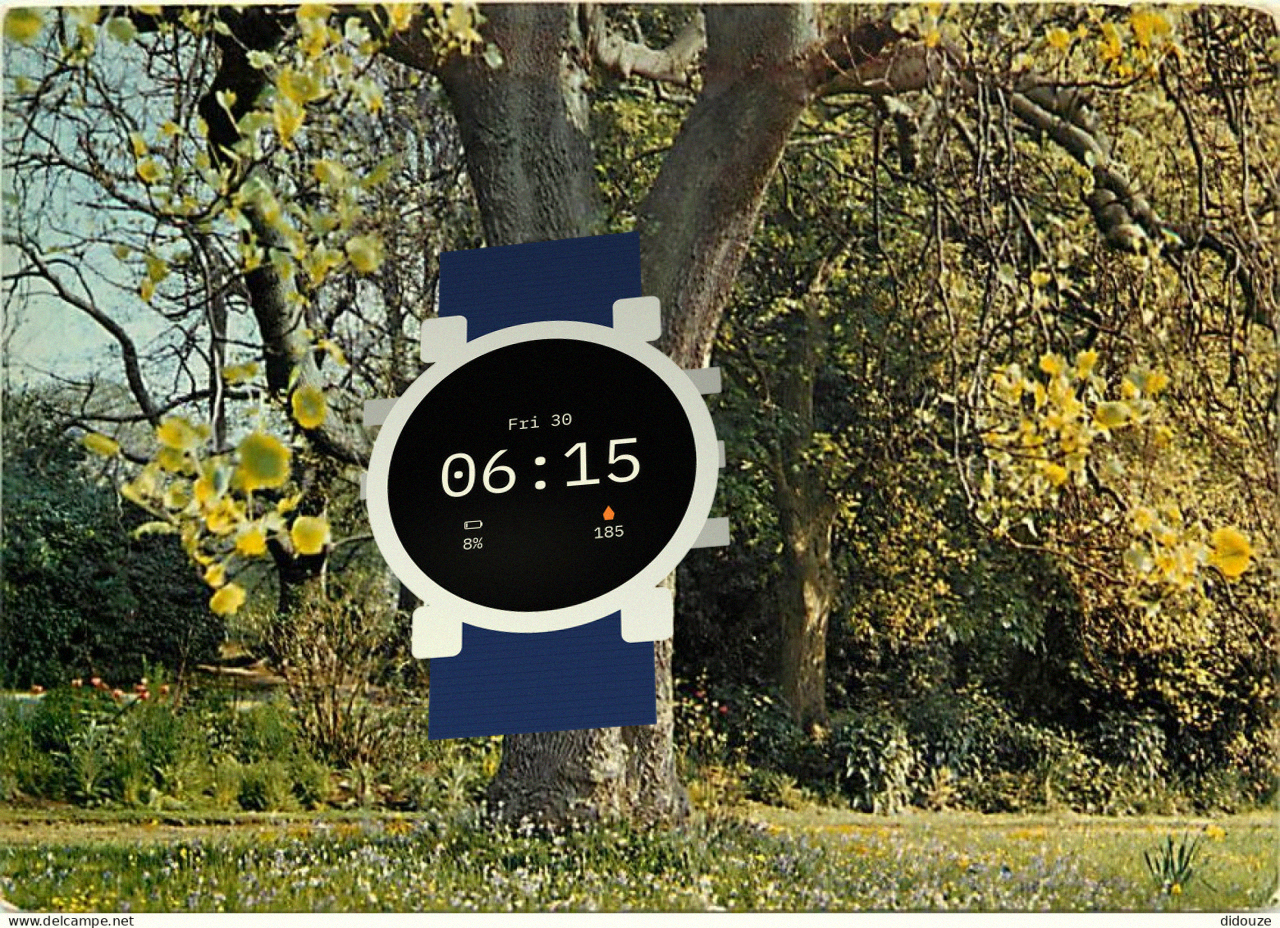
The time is h=6 m=15
